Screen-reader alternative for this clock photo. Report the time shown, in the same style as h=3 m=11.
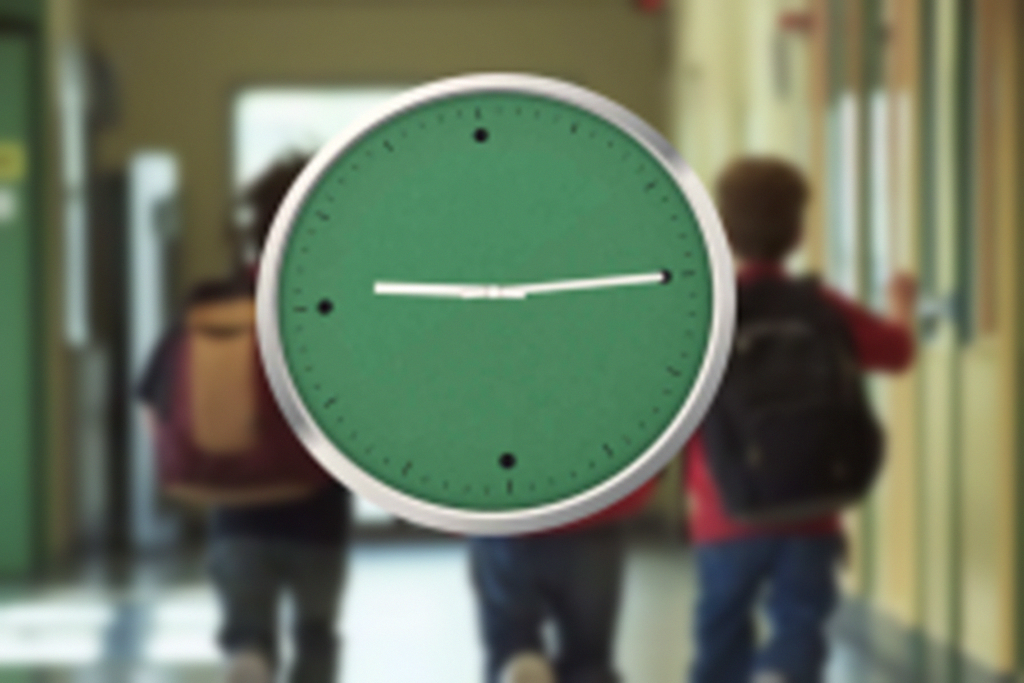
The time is h=9 m=15
